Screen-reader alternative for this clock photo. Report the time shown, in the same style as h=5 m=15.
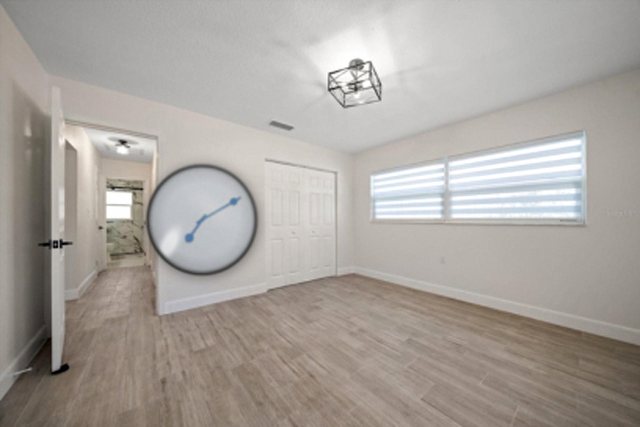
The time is h=7 m=10
